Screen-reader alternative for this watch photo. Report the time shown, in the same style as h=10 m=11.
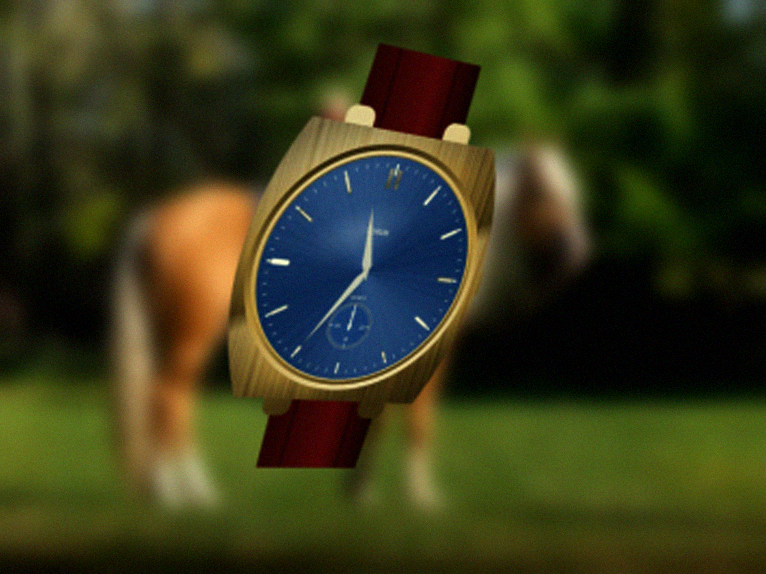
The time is h=11 m=35
